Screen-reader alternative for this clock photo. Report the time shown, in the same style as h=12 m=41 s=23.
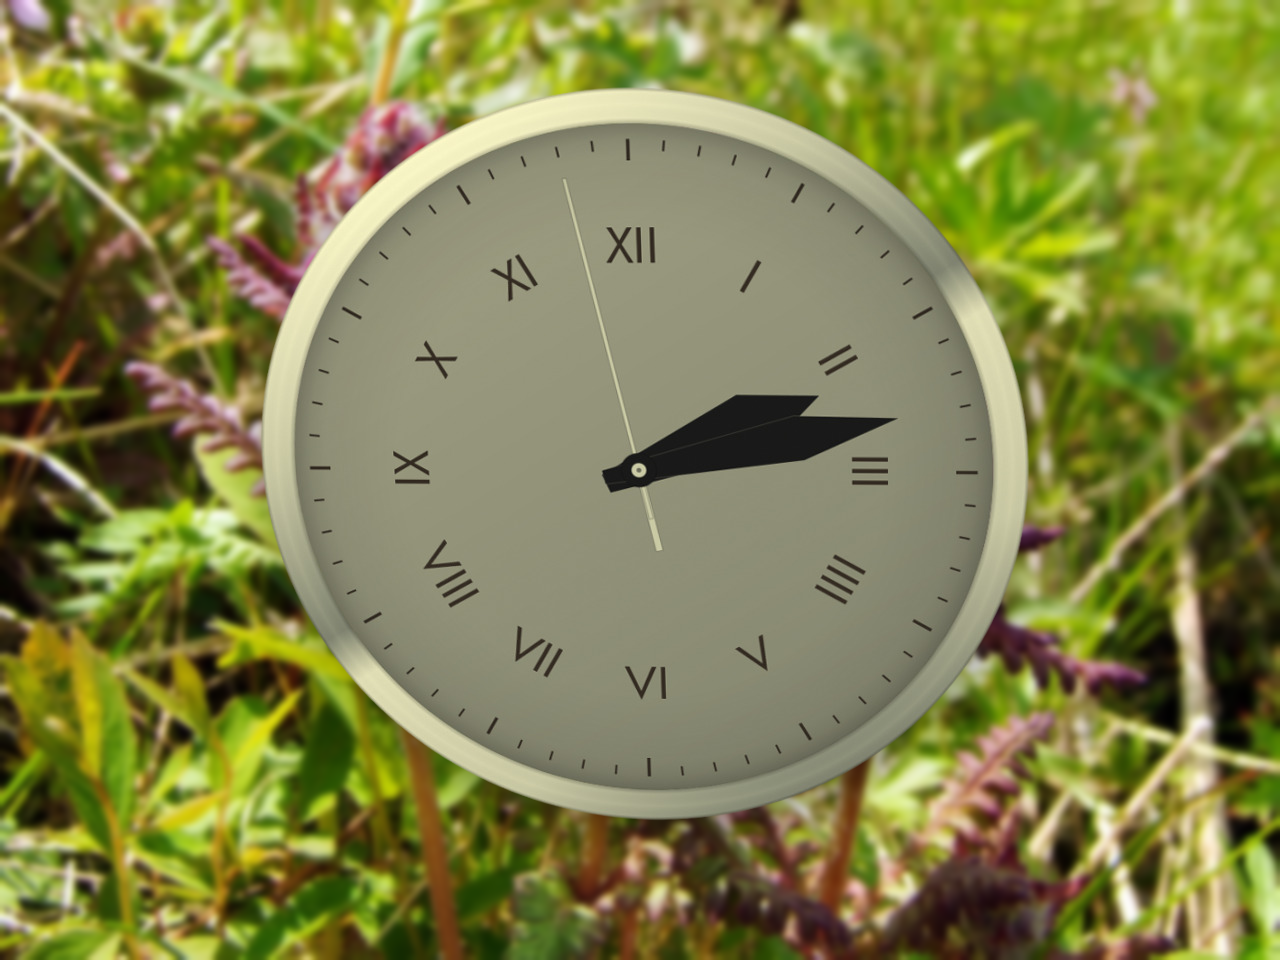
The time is h=2 m=12 s=58
